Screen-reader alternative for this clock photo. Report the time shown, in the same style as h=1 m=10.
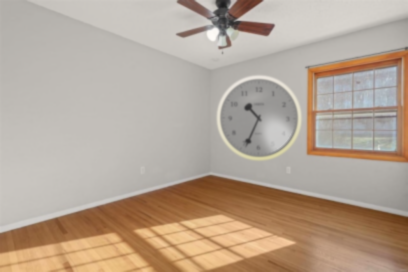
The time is h=10 m=34
